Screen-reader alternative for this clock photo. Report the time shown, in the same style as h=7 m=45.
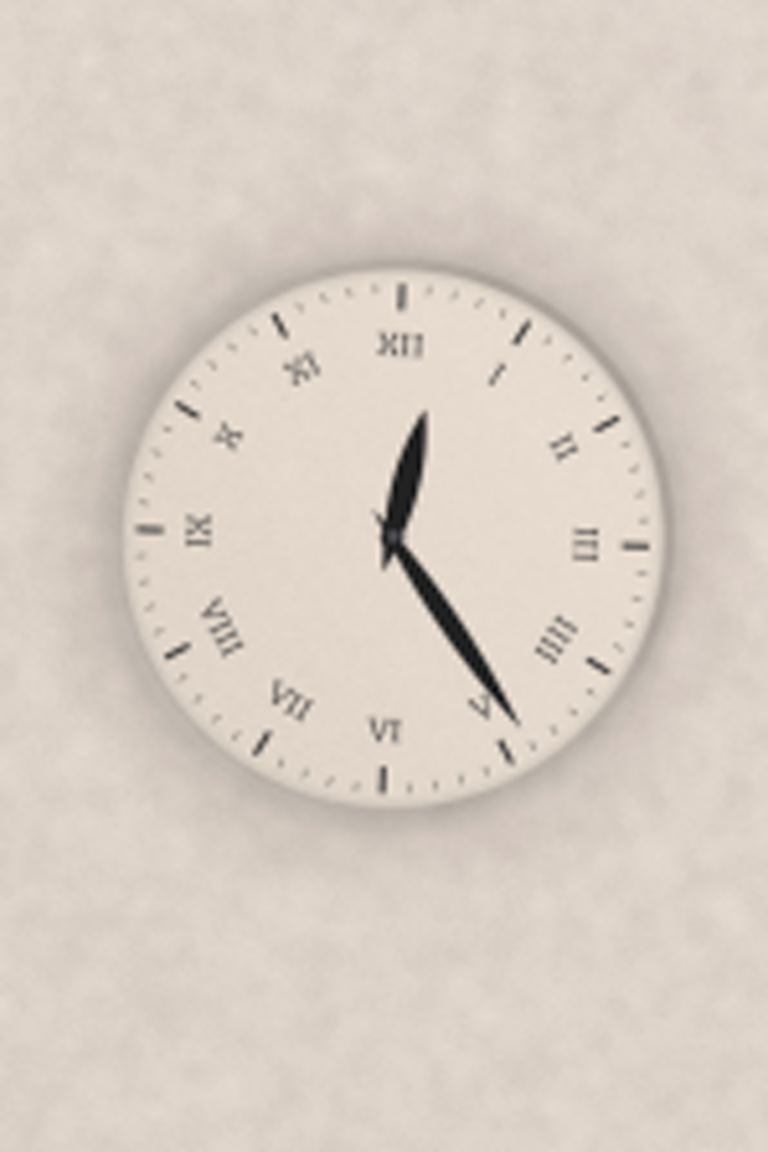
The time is h=12 m=24
